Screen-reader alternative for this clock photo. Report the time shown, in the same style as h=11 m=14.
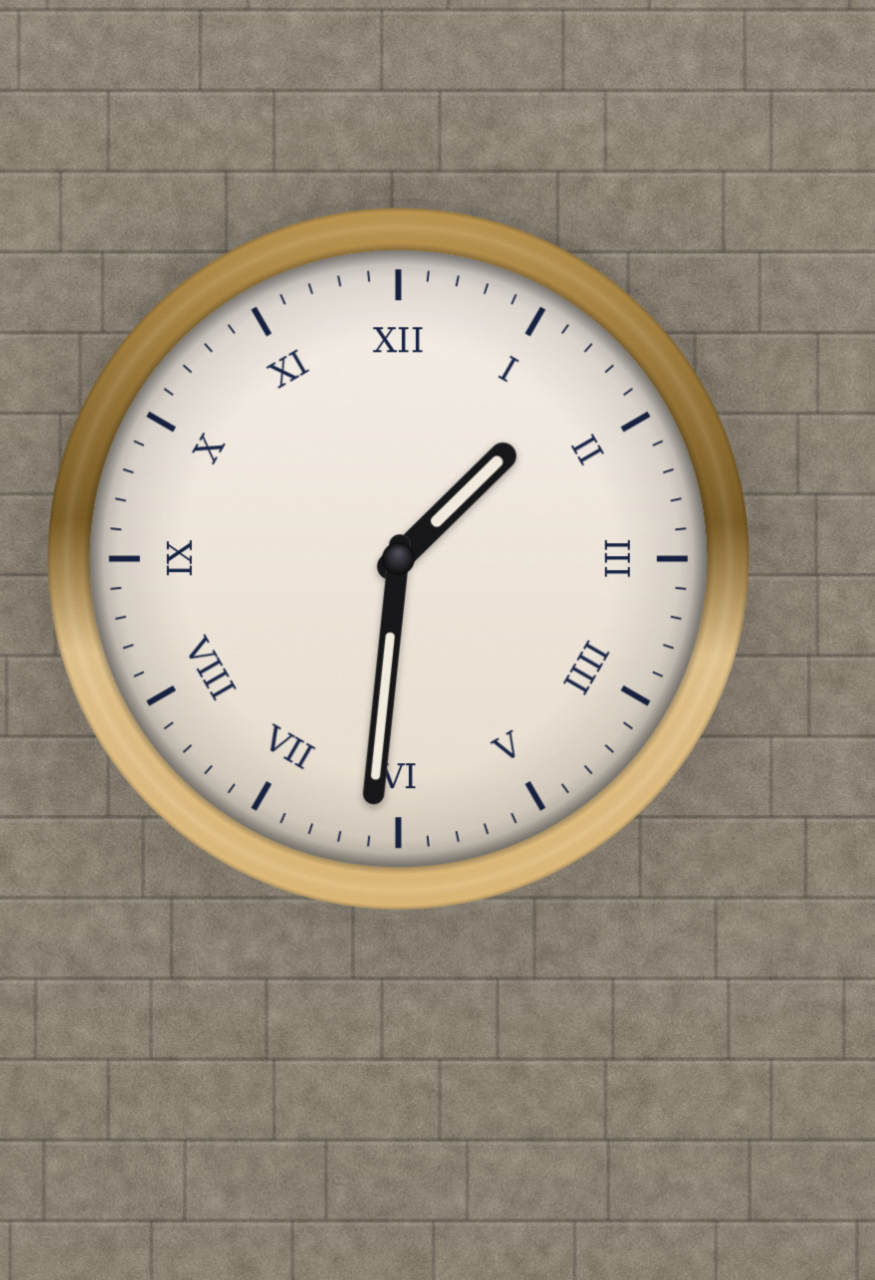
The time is h=1 m=31
